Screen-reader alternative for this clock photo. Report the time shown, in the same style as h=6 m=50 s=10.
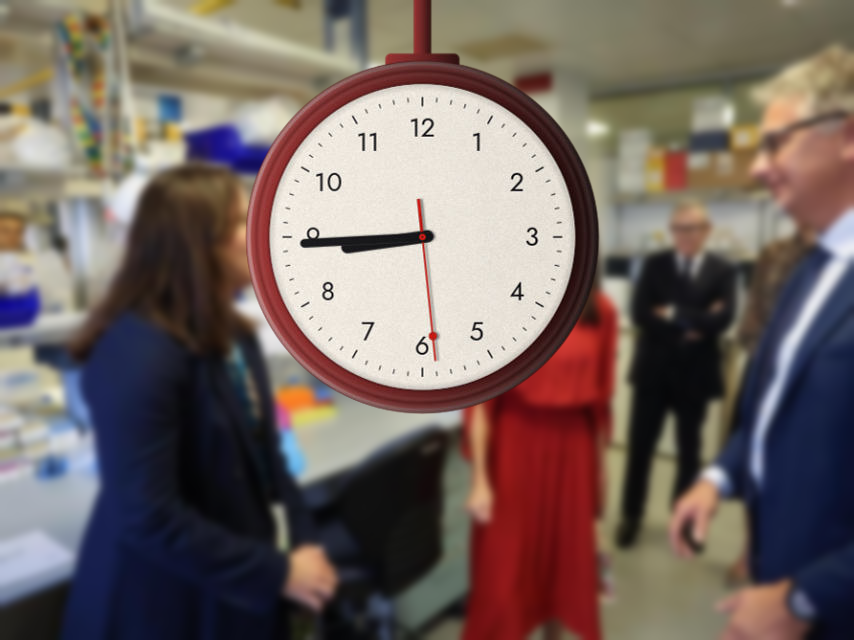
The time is h=8 m=44 s=29
